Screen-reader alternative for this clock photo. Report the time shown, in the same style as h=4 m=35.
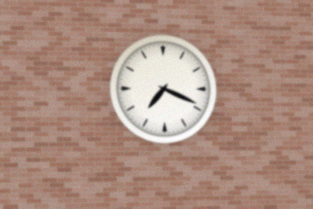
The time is h=7 m=19
